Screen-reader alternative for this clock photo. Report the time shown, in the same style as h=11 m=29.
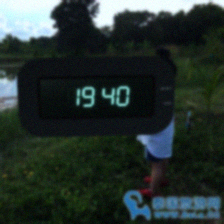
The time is h=19 m=40
